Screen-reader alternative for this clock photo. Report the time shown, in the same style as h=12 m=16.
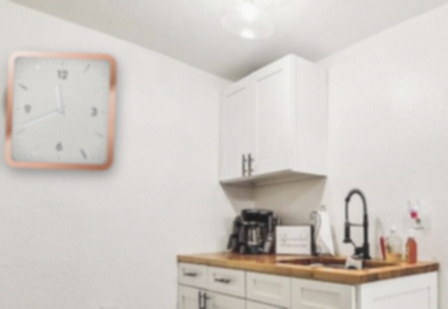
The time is h=11 m=41
